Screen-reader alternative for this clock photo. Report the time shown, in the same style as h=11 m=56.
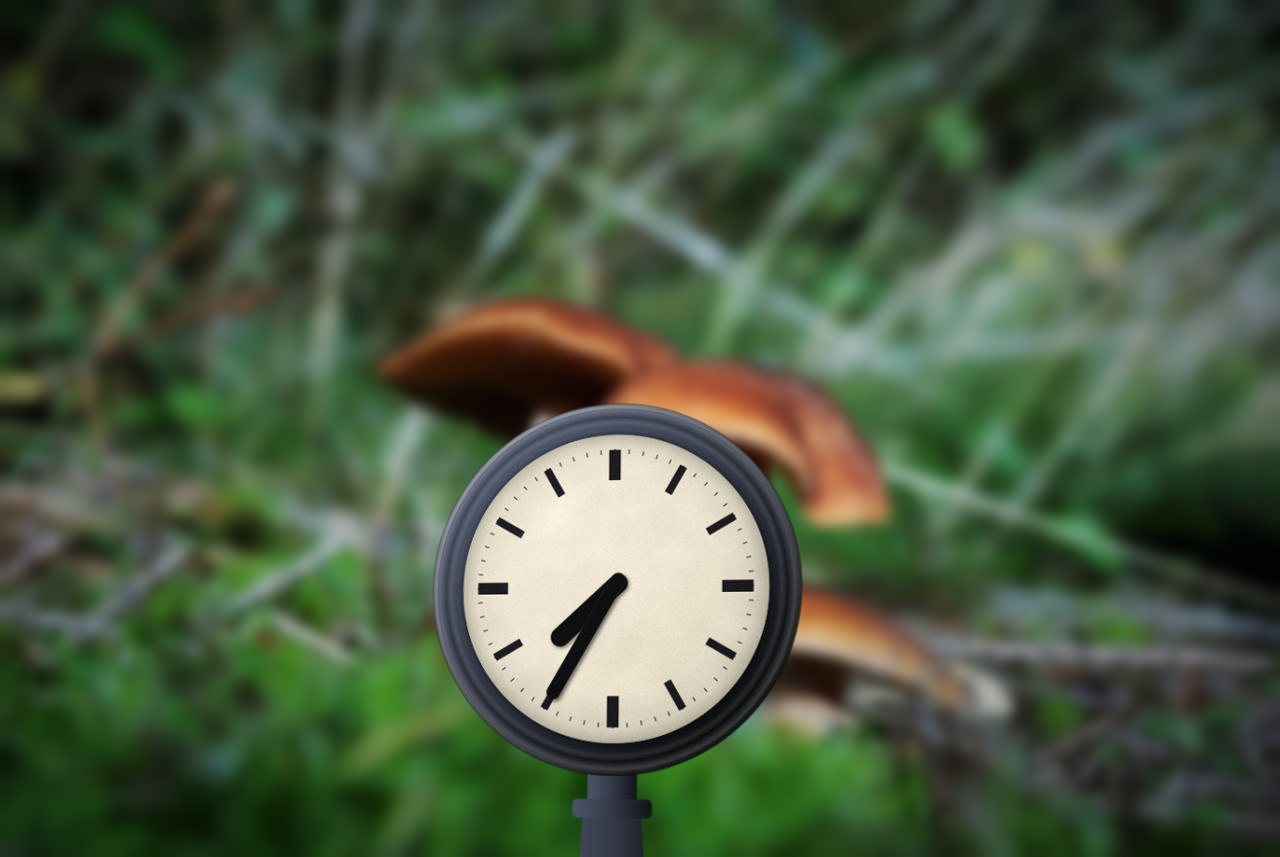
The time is h=7 m=35
